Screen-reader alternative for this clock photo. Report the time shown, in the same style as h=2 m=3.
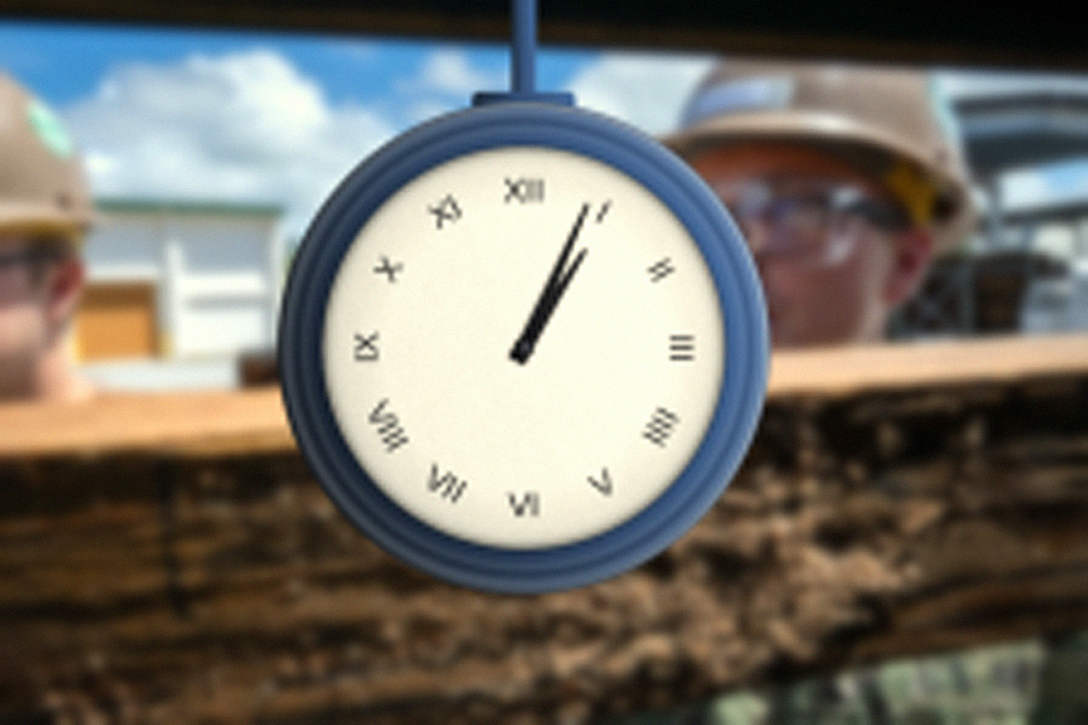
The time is h=1 m=4
